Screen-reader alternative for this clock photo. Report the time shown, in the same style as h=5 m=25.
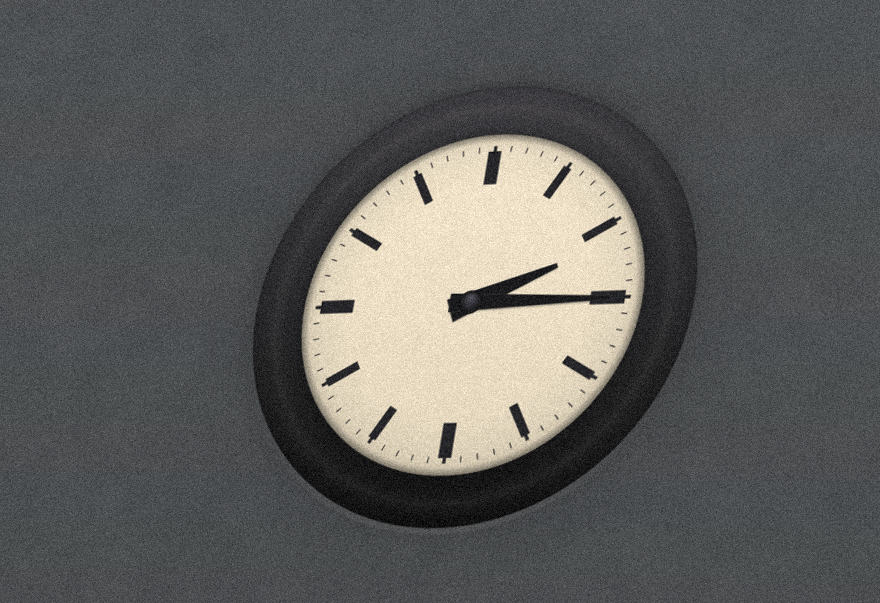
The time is h=2 m=15
